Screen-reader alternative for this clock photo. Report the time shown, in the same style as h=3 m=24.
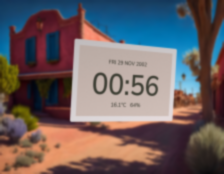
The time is h=0 m=56
